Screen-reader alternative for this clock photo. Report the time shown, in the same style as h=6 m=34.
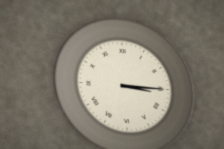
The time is h=3 m=15
